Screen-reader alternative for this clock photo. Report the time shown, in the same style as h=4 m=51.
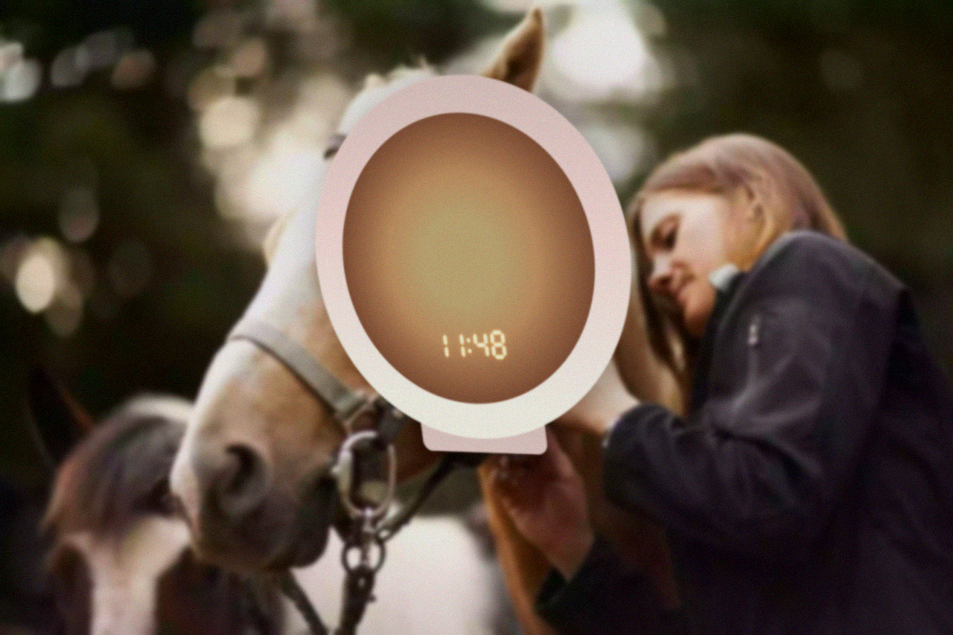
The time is h=11 m=48
